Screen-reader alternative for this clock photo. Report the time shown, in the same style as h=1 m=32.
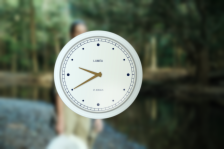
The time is h=9 m=40
